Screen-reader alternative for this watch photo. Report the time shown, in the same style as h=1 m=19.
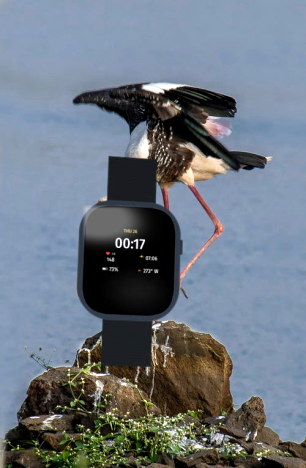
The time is h=0 m=17
